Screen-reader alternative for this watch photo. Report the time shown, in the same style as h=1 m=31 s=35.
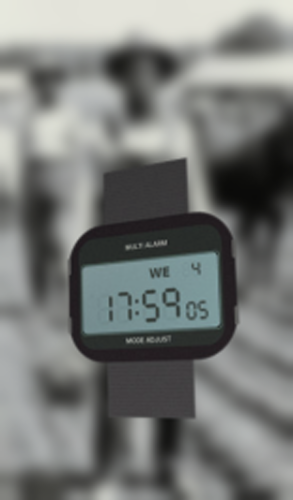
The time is h=17 m=59 s=5
